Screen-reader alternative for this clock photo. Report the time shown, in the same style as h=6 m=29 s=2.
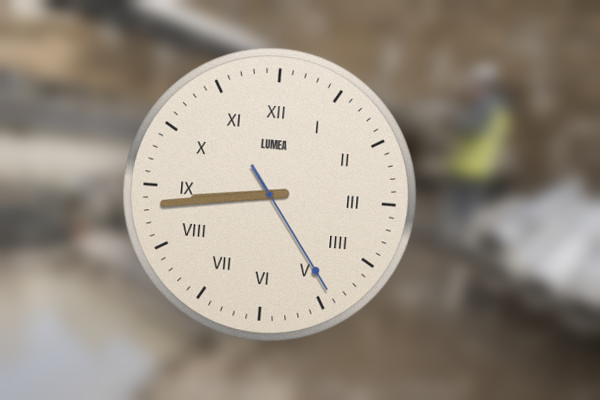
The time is h=8 m=43 s=24
